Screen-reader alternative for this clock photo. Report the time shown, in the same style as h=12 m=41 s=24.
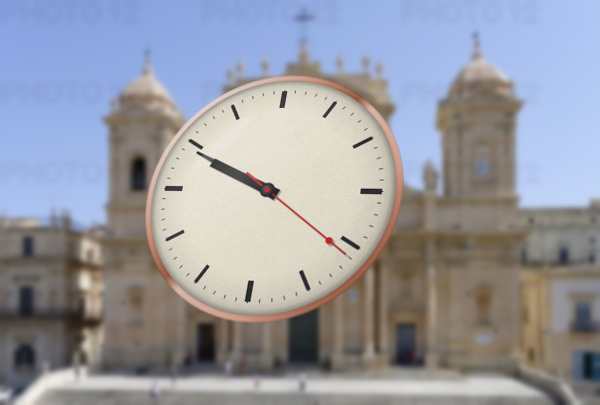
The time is h=9 m=49 s=21
